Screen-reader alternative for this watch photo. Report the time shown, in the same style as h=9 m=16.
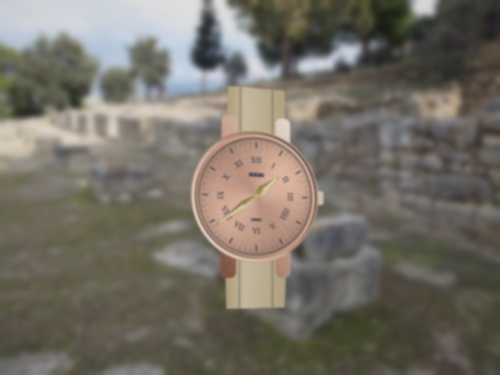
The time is h=1 m=39
